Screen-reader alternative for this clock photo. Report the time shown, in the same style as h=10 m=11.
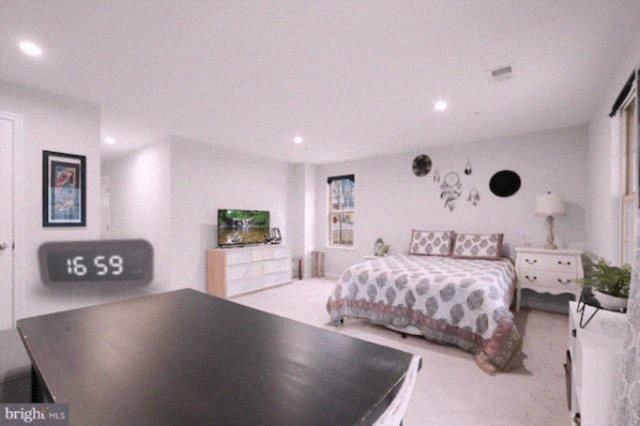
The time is h=16 m=59
